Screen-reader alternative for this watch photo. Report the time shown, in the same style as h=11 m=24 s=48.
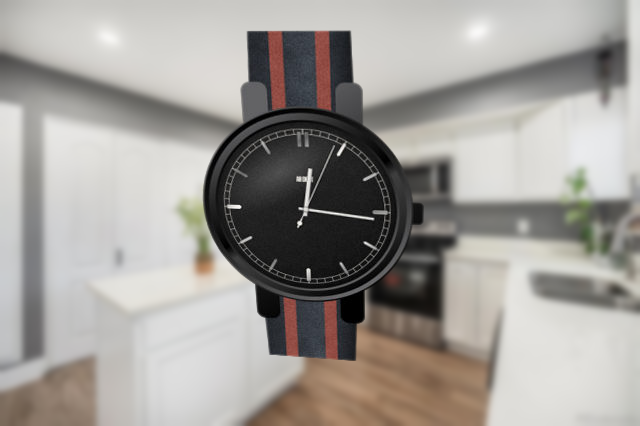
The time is h=12 m=16 s=4
